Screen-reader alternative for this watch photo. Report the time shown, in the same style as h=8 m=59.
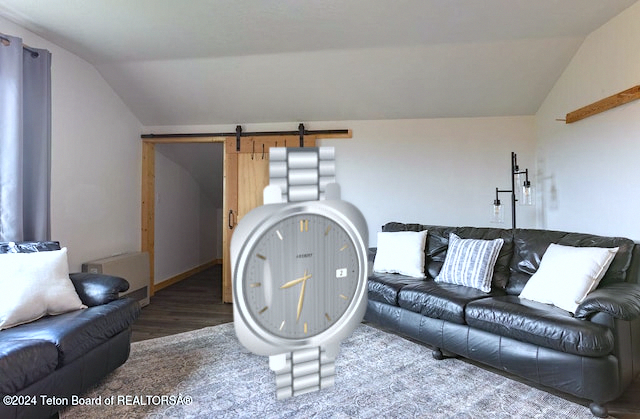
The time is h=8 m=32
